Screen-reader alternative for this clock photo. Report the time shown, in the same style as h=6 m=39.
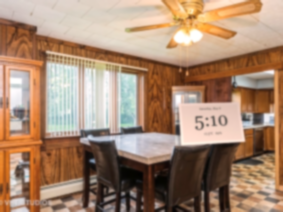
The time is h=5 m=10
